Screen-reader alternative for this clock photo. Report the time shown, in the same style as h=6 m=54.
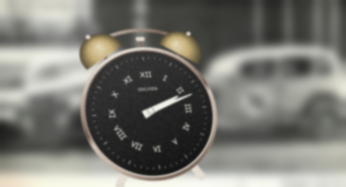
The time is h=2 m=12
